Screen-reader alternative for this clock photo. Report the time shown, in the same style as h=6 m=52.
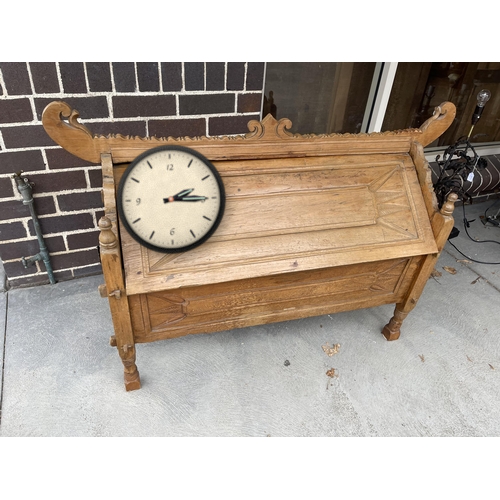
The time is h=2 m=15
